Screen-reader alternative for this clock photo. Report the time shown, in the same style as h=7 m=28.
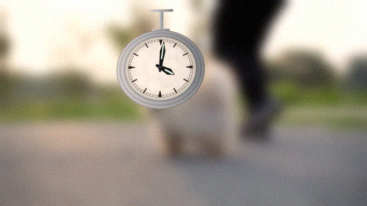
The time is h=4 m=1
